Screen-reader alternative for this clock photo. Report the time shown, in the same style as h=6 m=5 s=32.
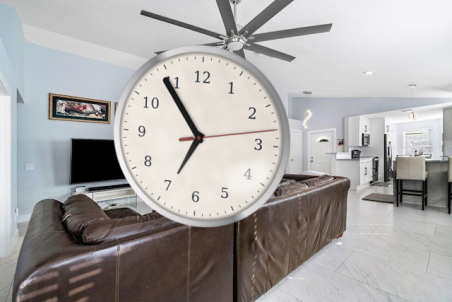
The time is h=6 m=54 s=13
